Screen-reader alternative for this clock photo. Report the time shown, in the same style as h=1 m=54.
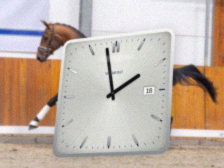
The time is h=1 m=58
